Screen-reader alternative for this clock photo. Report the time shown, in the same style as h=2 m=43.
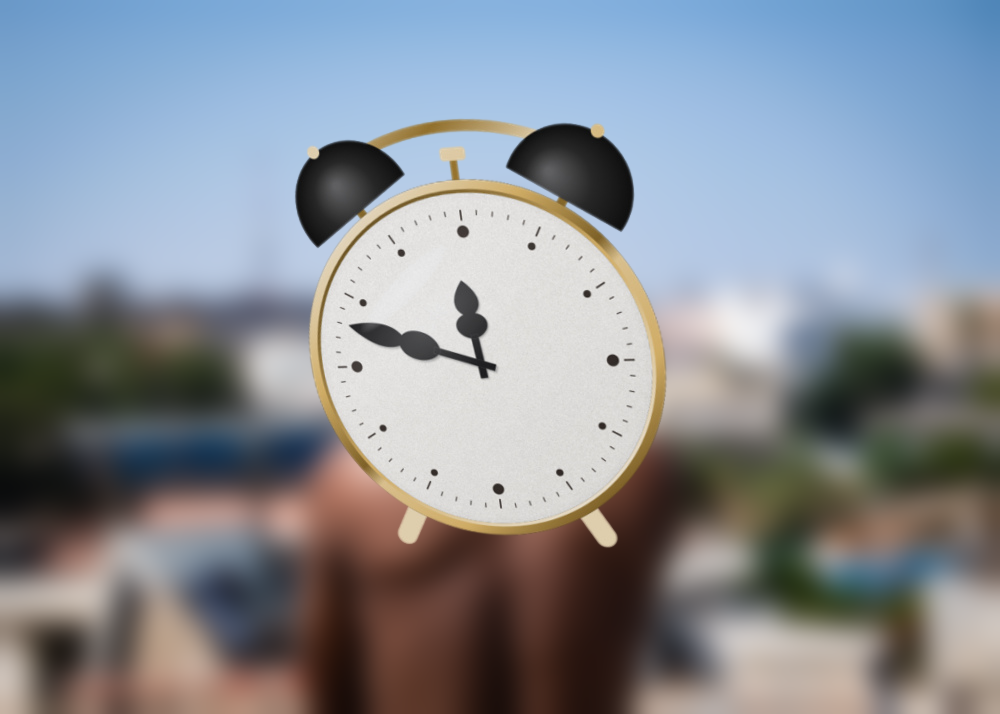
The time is h=11 m=48
